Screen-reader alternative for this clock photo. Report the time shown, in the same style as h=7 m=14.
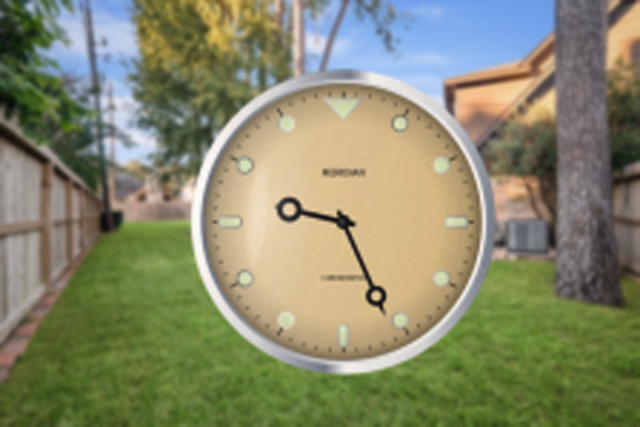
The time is h=9 m=26
